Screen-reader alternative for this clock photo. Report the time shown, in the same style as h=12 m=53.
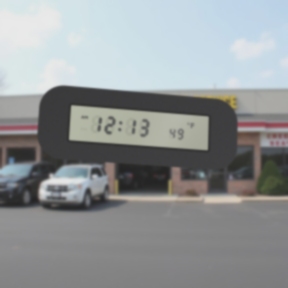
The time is h=12 m=13
